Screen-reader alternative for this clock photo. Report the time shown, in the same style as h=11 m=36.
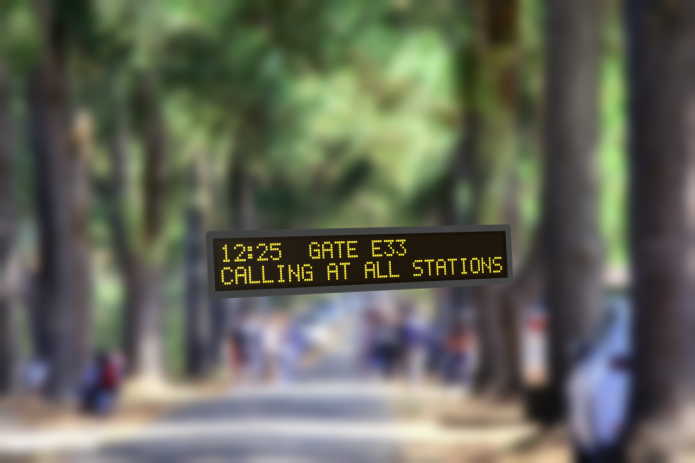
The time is h=12 m=25
